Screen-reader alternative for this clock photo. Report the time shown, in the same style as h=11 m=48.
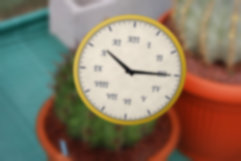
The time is h=10 m=15
